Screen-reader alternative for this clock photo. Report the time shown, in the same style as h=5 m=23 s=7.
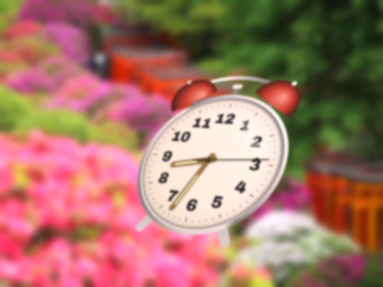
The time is h=8 m=33 s=14
